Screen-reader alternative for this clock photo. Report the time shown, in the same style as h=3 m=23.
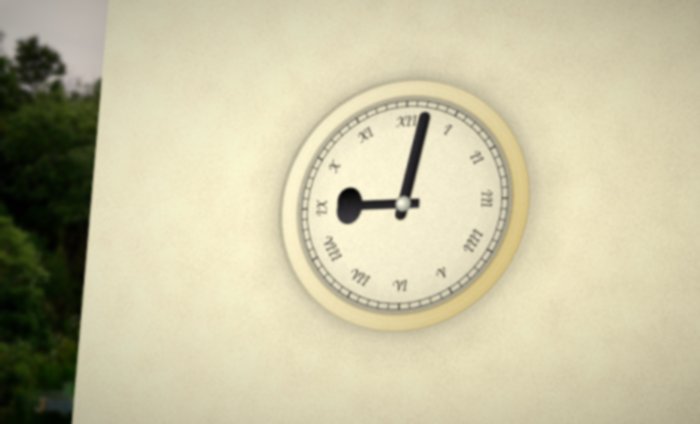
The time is h=9 m=2
